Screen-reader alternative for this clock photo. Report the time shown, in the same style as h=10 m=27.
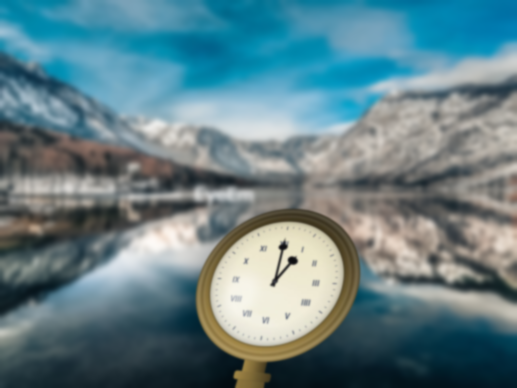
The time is h=1 m=0
